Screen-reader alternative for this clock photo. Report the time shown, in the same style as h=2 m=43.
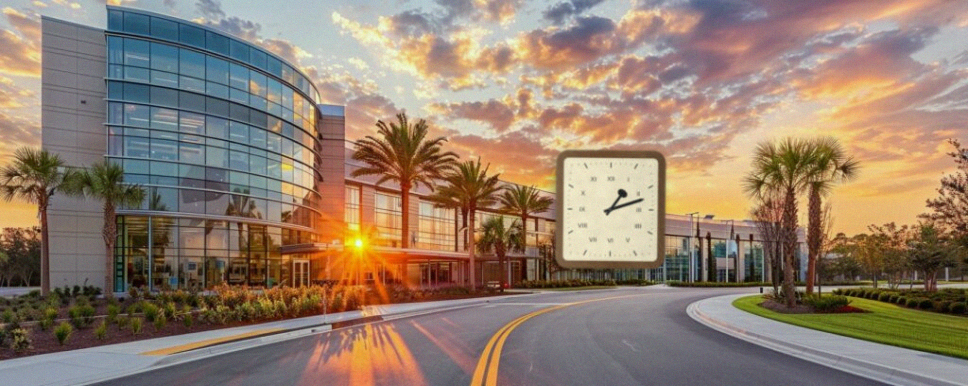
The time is h=1 m=12
